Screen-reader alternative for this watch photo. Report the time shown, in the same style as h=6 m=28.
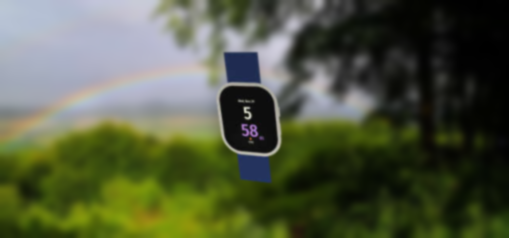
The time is h=5 m=58
